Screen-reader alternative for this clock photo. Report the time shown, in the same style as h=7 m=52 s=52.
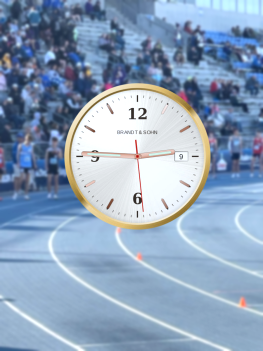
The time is h=2 m=45 s=29
